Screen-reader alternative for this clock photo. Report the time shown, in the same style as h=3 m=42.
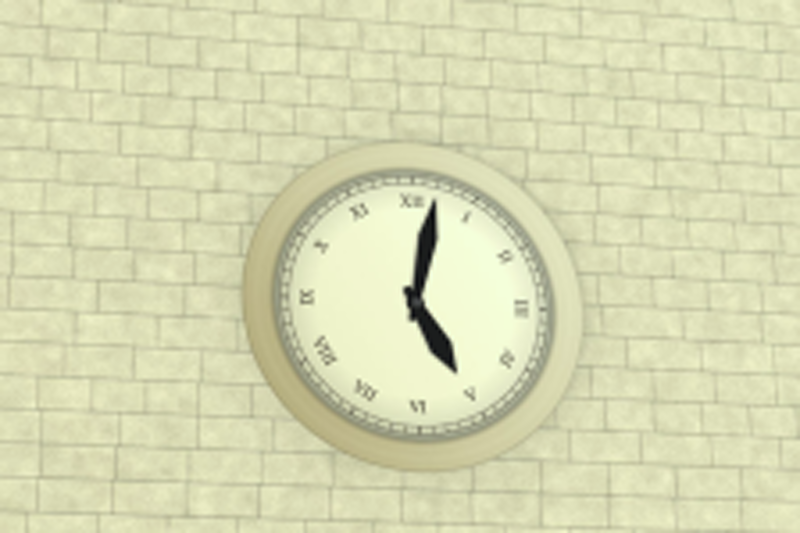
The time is h=5 m=2
